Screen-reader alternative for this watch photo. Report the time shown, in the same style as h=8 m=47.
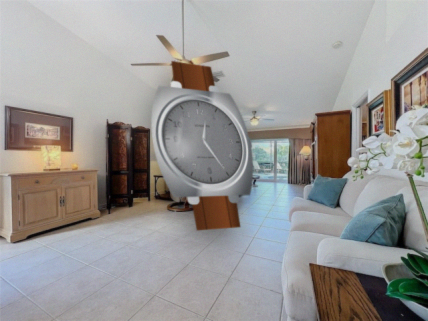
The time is h=12 m=25
